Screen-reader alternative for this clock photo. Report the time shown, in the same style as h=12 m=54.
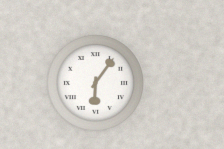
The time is h=6 m=6
